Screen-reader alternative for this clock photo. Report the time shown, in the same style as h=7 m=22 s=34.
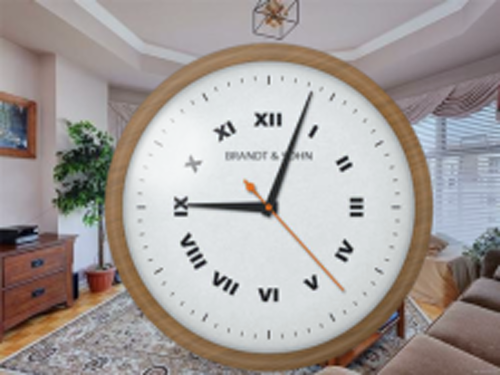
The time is h=9 m=3 s=23
